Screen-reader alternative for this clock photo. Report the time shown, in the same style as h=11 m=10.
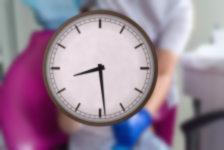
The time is h=8 m=29
